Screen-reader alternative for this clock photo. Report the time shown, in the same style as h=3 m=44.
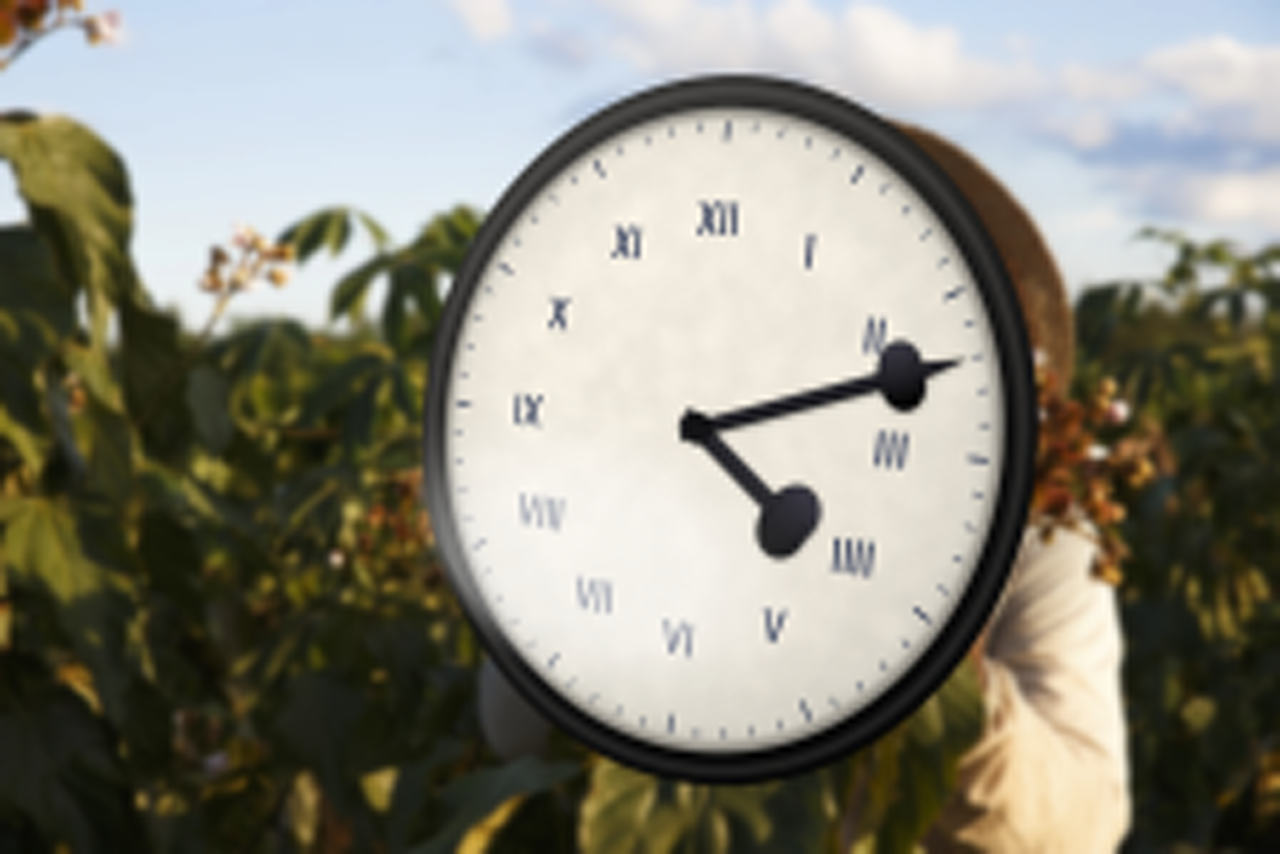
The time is h=4 m=12
